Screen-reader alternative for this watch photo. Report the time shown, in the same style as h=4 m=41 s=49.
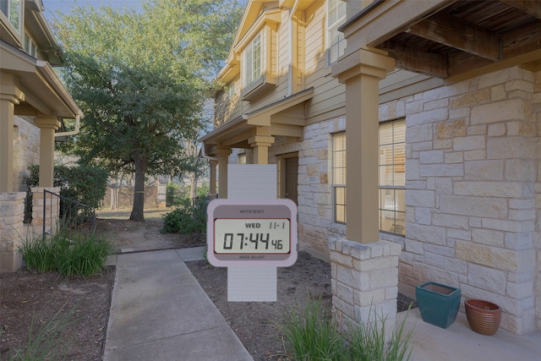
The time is h=7 m=44 s=46
